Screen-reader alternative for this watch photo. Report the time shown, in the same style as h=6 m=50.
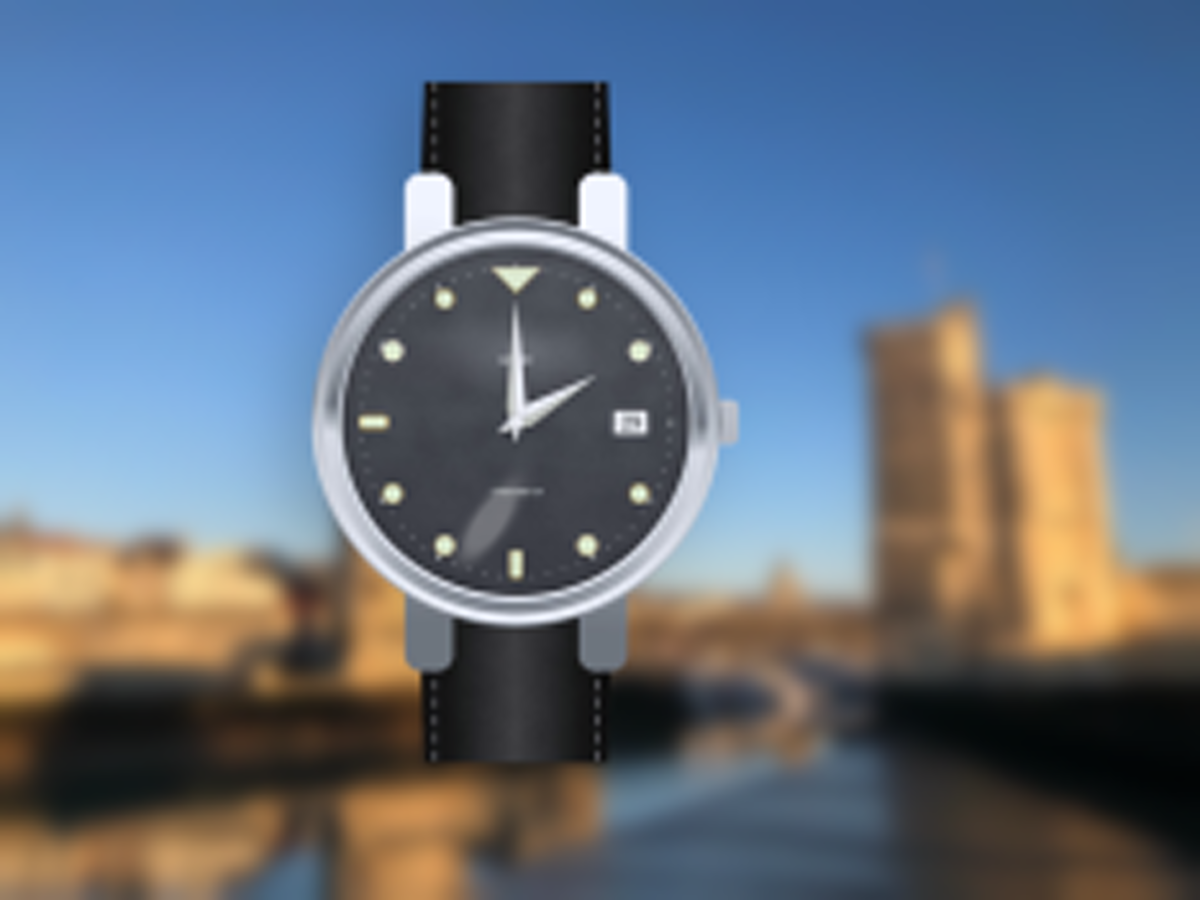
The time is h=2 m=0
